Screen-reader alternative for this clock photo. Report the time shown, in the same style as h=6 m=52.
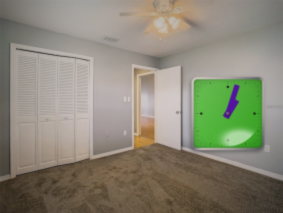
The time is h=1 m=3
